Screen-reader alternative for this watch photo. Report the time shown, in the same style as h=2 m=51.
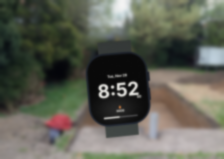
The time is h=8 m=52
